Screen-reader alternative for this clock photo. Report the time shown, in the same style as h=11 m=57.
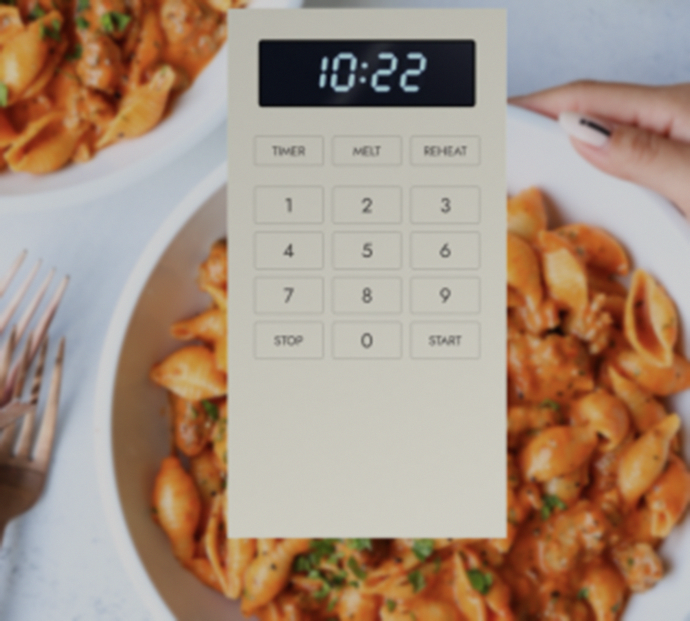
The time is h=10 m=22
